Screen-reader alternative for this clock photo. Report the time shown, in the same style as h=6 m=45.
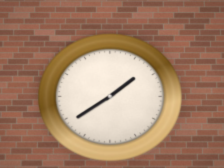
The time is h=1 m=39
